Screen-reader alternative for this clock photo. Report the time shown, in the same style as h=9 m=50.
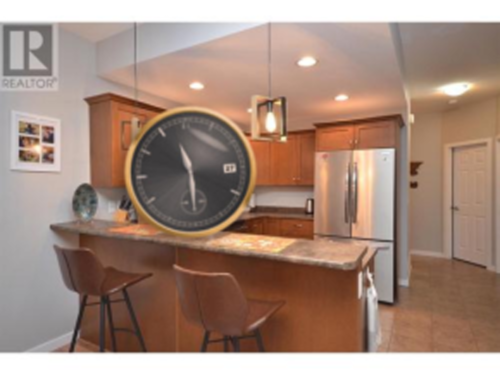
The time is h=11 m=30
